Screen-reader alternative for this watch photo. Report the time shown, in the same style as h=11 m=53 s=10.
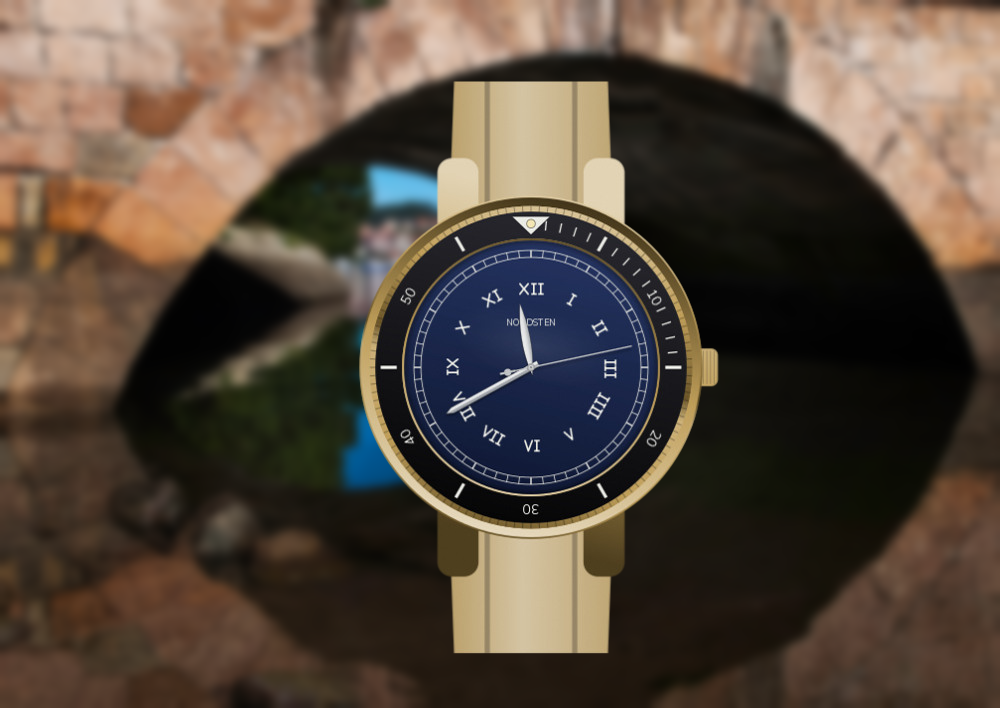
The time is h=11 m=40 s=13
